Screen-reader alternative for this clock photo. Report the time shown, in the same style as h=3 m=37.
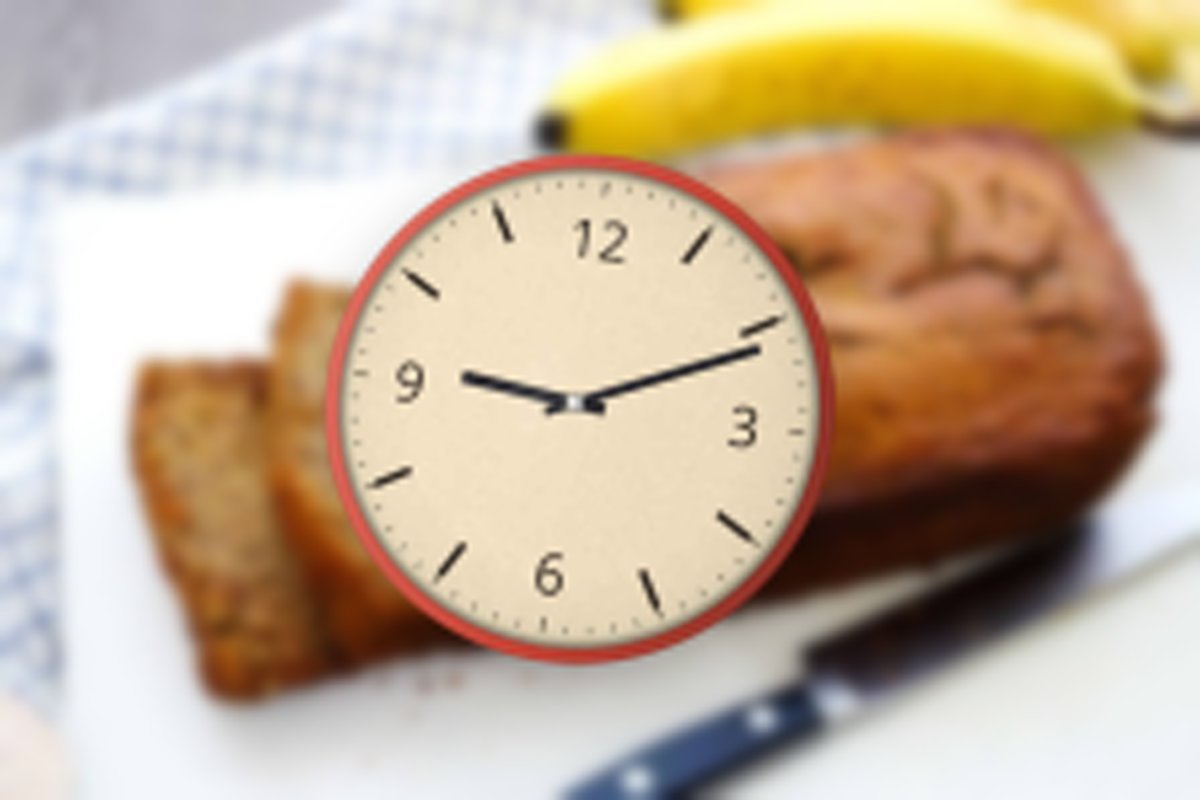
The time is h=9 m=11
